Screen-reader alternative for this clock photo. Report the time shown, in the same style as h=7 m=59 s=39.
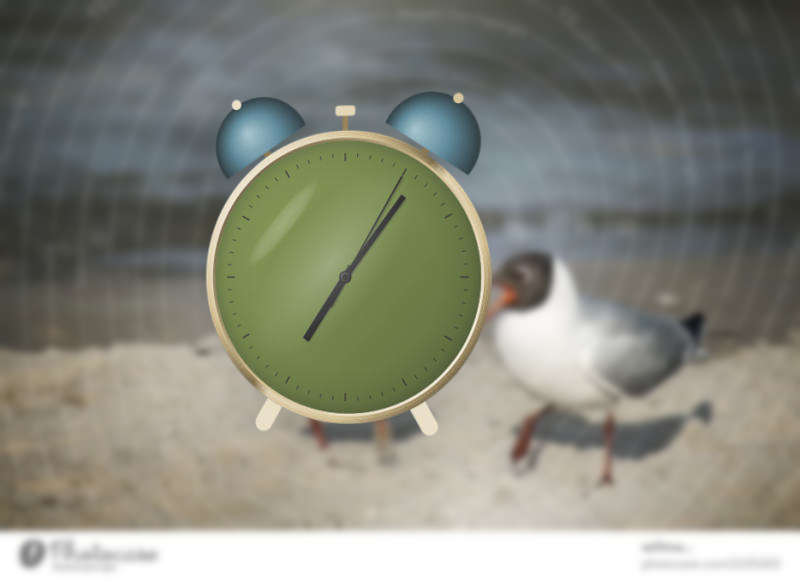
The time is h=7 m=6 s=5
